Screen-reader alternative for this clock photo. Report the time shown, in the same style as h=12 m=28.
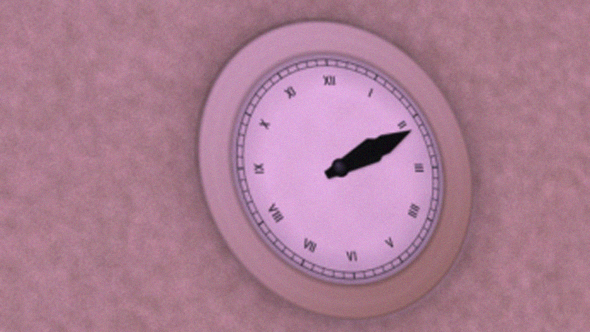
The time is h=2 m=11
